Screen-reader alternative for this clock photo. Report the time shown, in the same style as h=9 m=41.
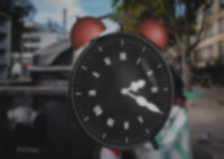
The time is h=2 m=20
